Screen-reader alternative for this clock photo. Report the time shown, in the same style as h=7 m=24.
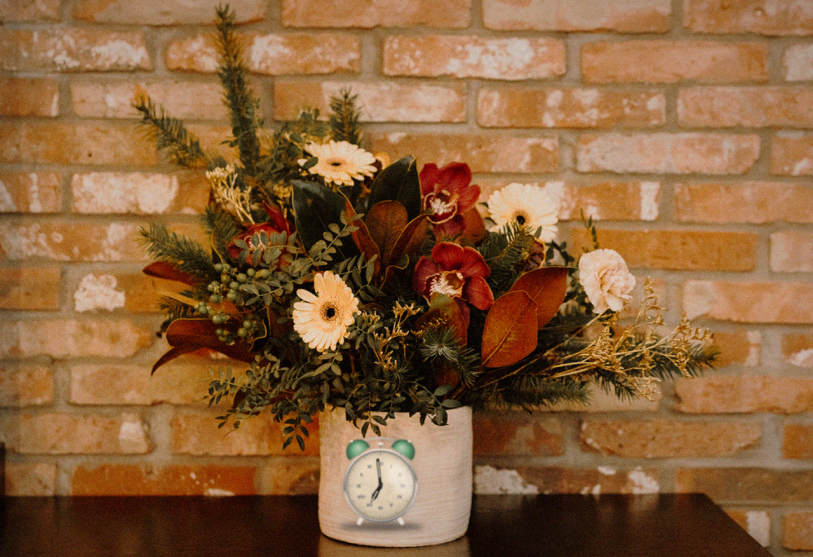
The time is h=6 m=59
